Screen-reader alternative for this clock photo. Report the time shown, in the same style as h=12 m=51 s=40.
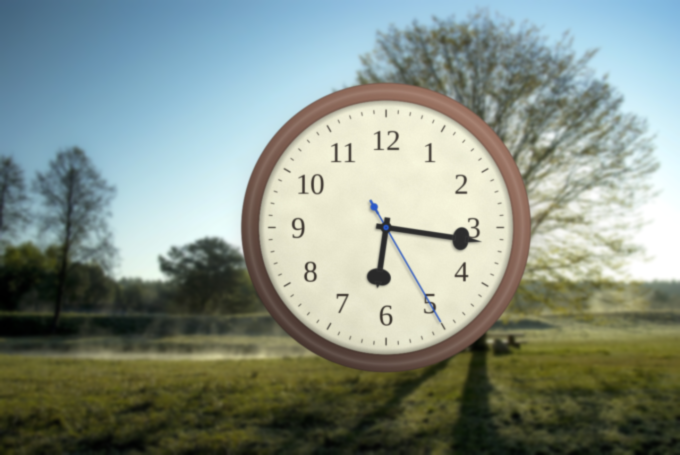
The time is h=6 m=16 s=25
